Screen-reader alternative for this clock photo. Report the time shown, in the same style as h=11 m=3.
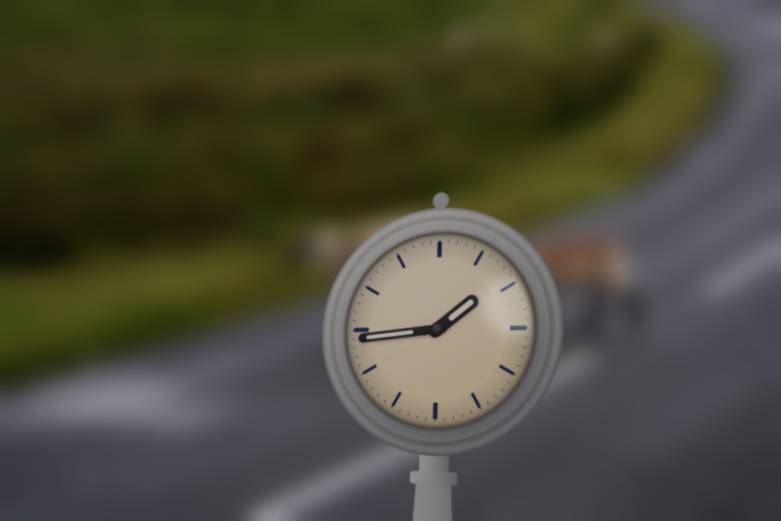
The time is h=1 m=44
